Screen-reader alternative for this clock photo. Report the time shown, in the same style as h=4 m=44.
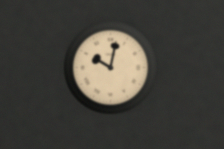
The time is h=10 m=2
